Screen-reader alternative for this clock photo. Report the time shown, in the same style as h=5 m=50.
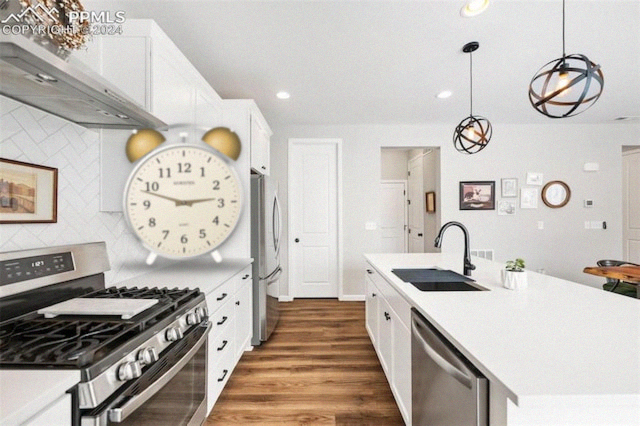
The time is h=2 m=48
